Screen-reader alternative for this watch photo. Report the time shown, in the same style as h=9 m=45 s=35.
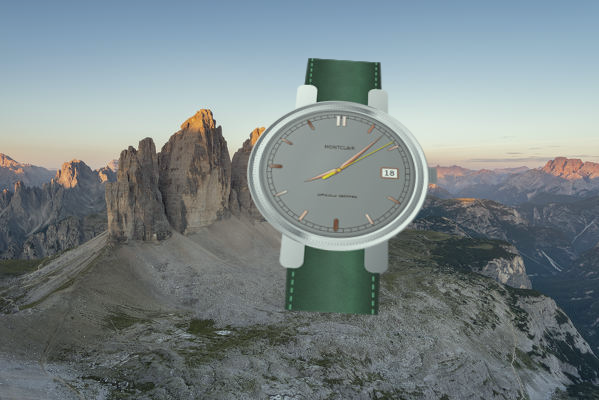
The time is h=8 m=7 s=9
